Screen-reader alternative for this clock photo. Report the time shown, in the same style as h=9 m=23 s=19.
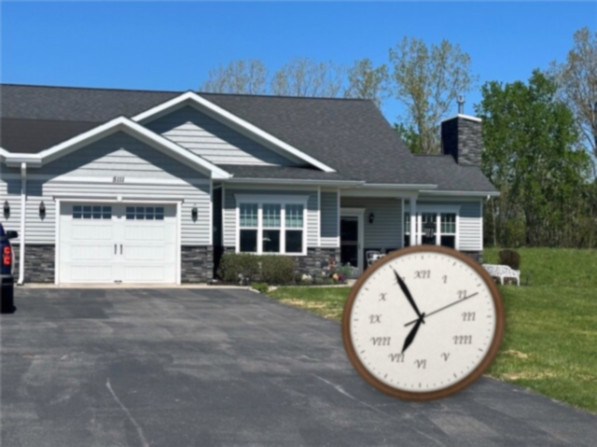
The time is h=6 m=55 s=11
